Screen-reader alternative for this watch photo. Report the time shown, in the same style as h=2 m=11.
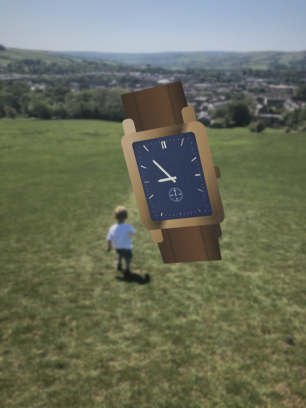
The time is h=8 m=54
